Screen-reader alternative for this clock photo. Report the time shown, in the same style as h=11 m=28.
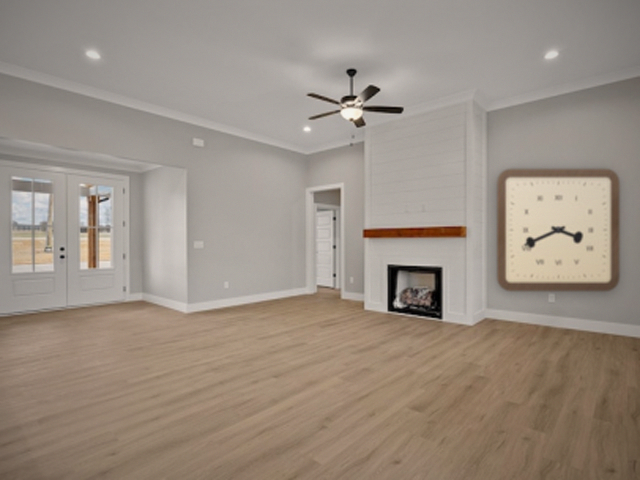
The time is h=3 m=41
